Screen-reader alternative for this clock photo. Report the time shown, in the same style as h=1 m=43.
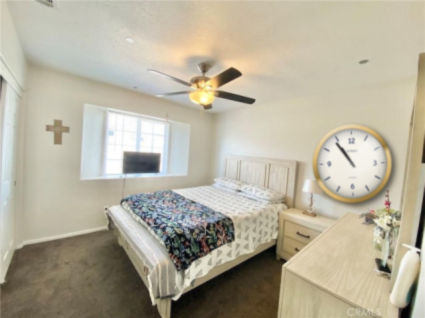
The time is h=10 m=54
